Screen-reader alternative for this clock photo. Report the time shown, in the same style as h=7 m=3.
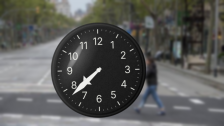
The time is h=7 m=38
